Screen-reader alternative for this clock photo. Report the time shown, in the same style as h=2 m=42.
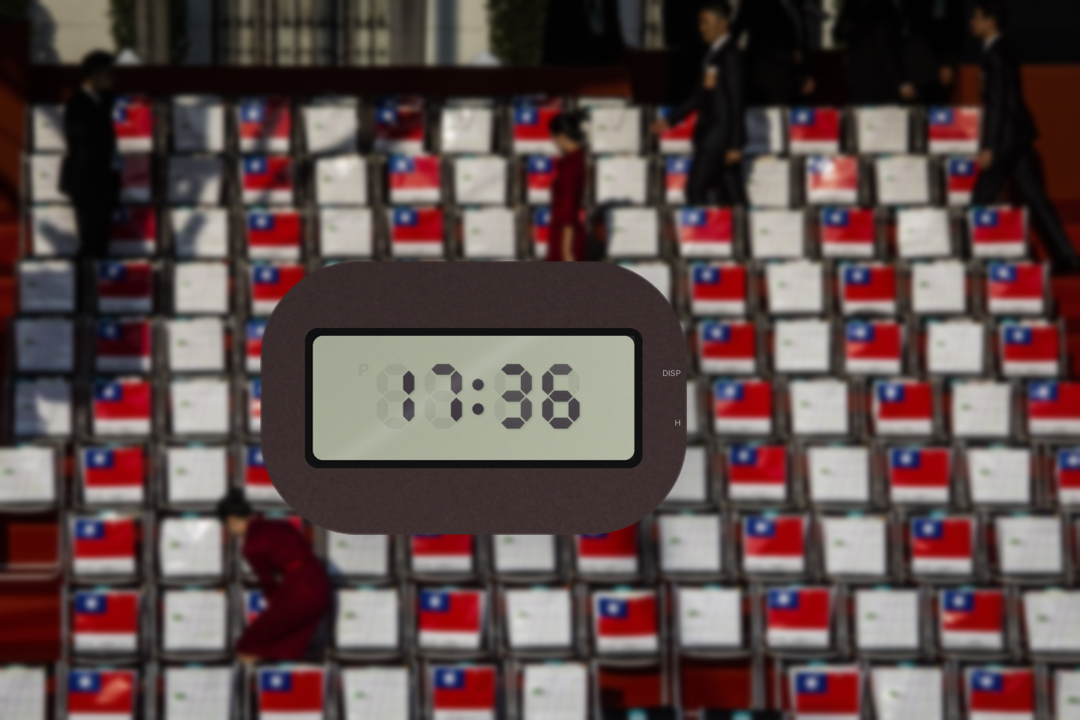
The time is h=17 m=36
